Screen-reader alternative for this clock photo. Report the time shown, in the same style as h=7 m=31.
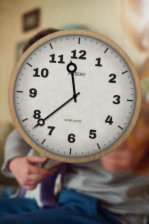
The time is h=11 m=38
